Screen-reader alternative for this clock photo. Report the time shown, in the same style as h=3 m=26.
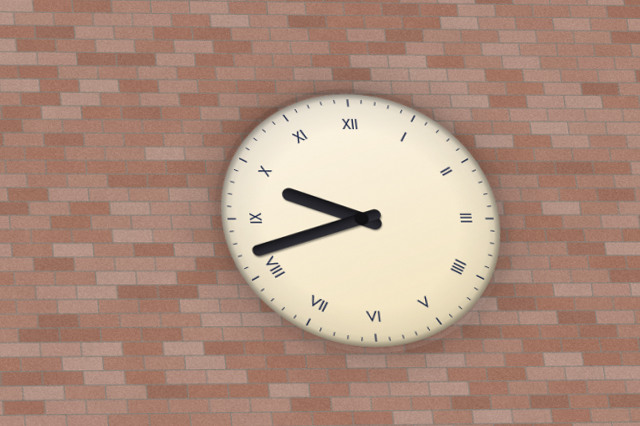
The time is h=9 m=42
